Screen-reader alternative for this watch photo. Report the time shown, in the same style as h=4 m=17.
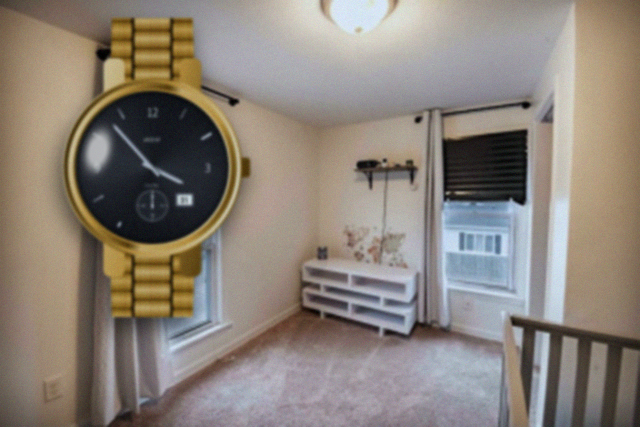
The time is h=3 m=53
